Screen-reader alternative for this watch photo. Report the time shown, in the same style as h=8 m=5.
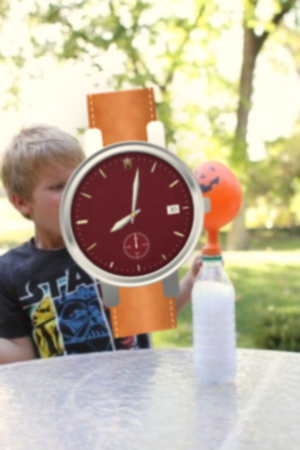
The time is h=8 m=2
